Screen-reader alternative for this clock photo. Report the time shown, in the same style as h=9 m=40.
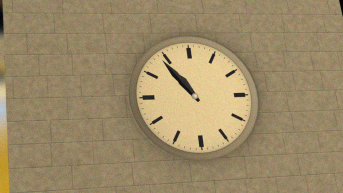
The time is h=10 m=54
